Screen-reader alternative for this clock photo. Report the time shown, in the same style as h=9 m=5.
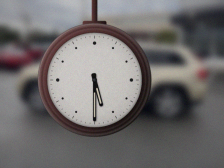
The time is h=5 m=30
